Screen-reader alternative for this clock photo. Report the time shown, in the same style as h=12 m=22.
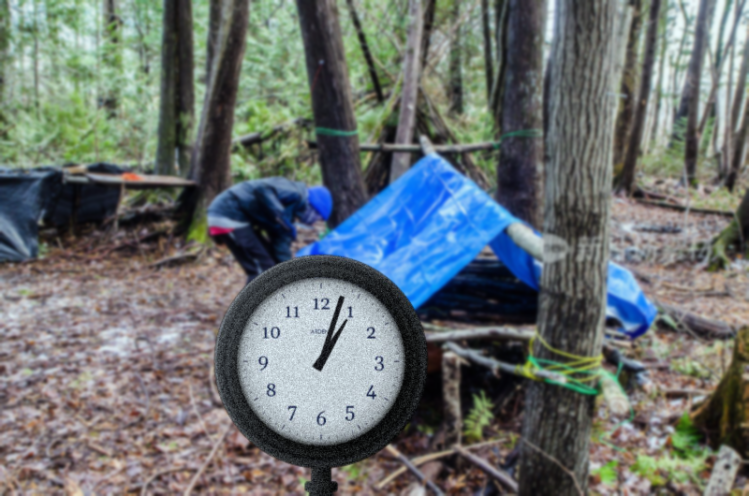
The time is h=1 m=3
